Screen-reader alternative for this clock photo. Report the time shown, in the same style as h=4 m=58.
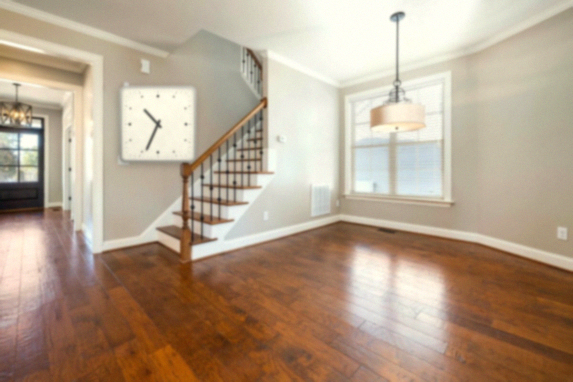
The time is h=10 m=34
